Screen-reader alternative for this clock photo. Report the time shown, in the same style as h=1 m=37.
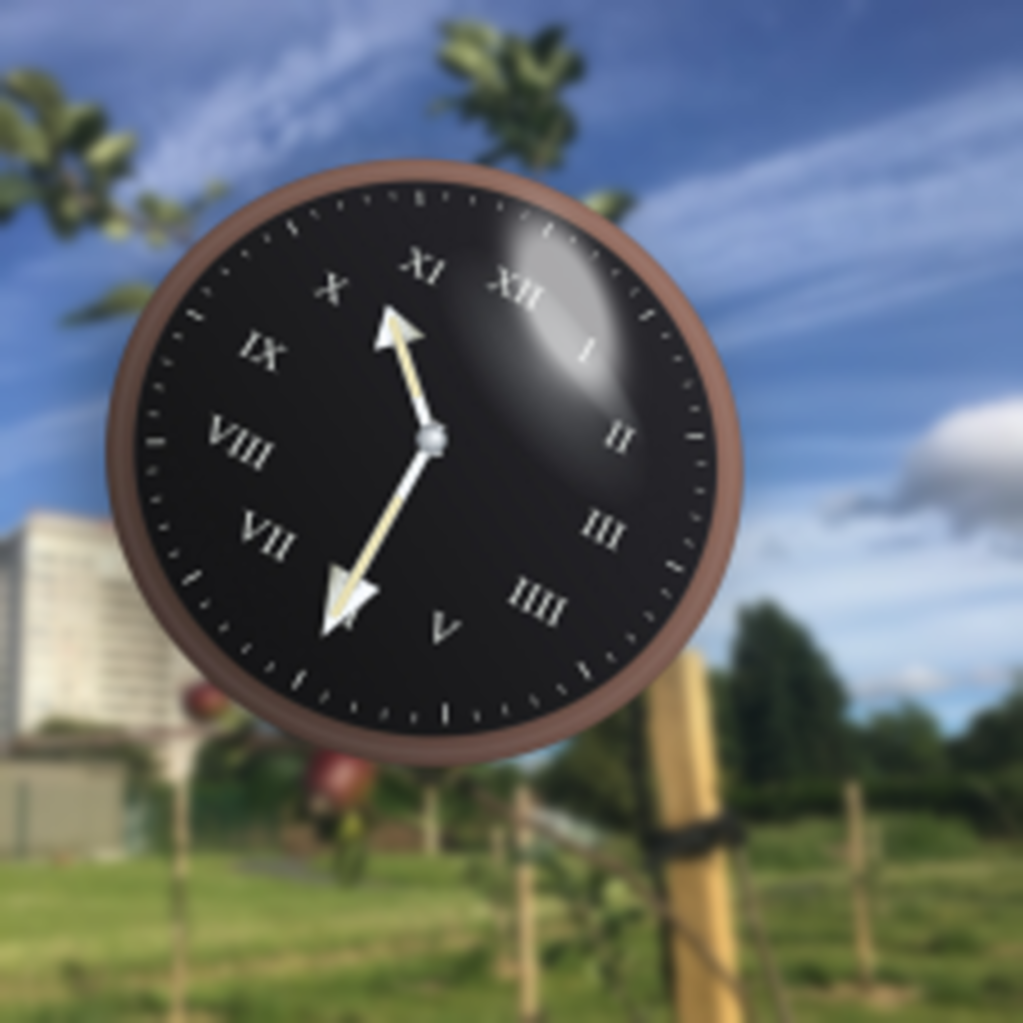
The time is h=10 m=30
